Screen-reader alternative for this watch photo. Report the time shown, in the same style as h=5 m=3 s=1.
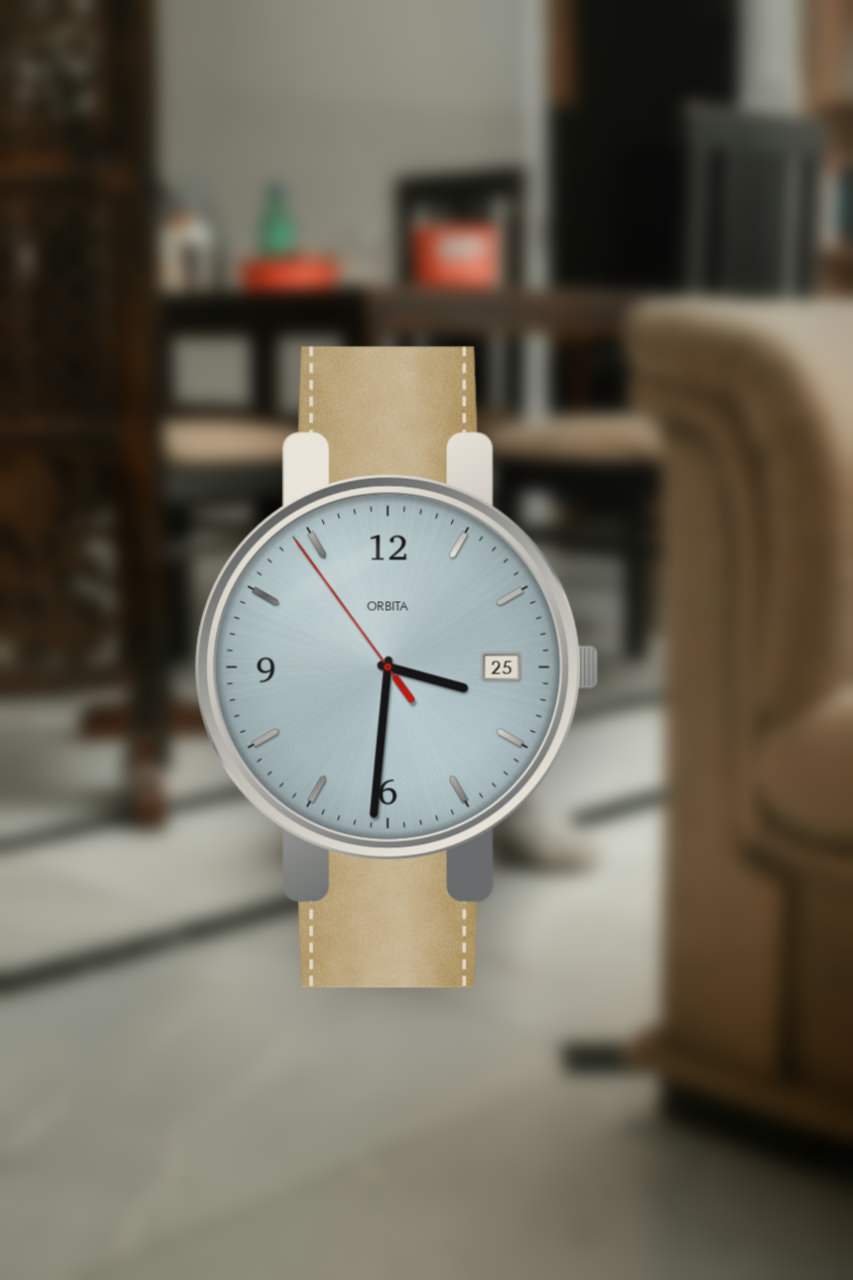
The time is h=3 m=30 s=54
